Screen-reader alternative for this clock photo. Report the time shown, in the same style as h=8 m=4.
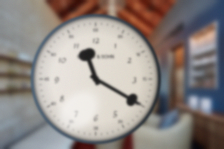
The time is h=11 m=20
